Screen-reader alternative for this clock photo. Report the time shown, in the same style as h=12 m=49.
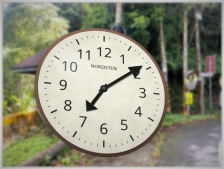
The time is h=7 m=9
